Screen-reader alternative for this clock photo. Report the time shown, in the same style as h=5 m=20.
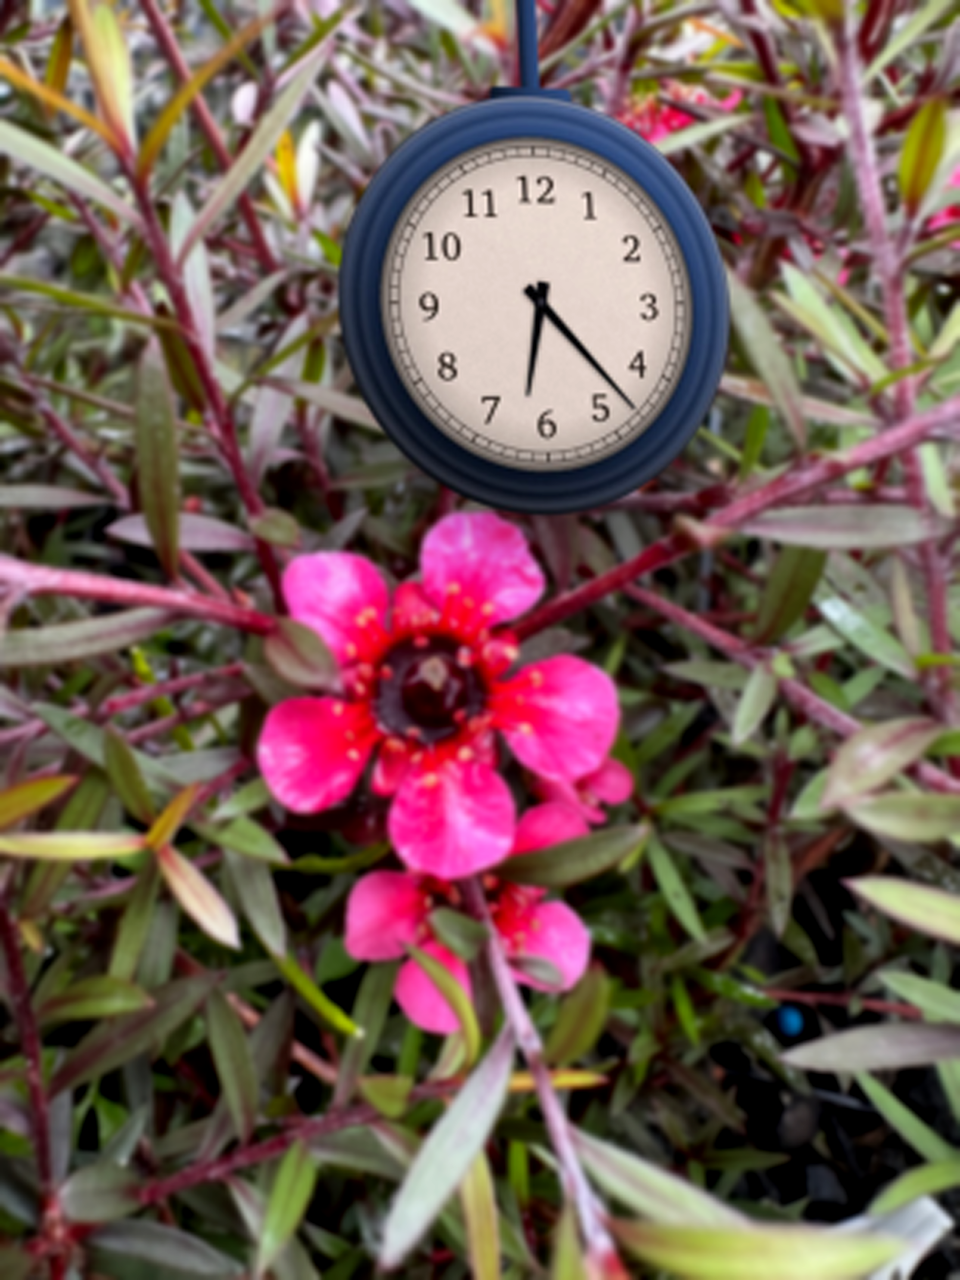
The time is h=6 m=23
